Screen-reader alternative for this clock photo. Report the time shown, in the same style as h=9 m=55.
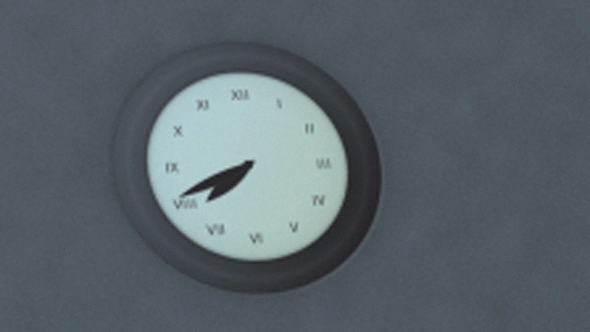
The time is h=7 m=41
